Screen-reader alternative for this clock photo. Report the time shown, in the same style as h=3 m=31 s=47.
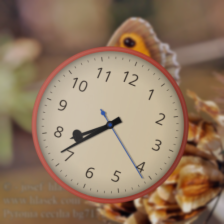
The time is h=7 m=36 s=21
